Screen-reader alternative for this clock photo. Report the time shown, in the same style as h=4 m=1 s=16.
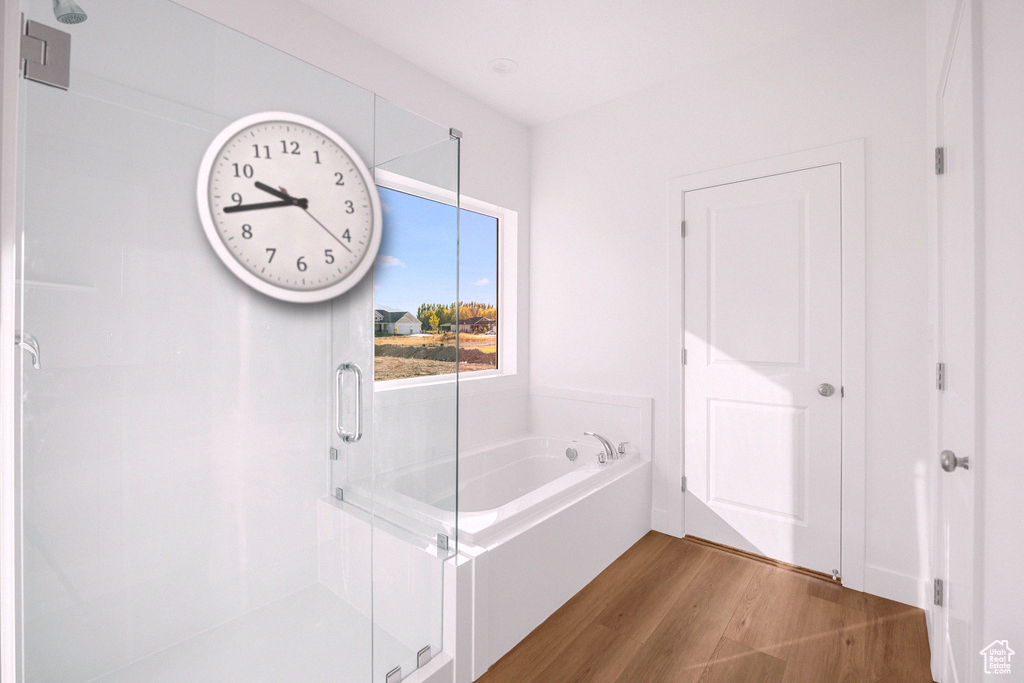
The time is h=9 m=43 s=22
